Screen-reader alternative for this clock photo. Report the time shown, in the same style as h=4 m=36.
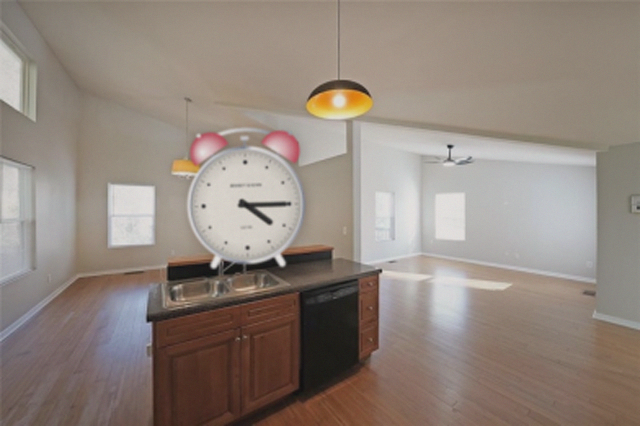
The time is h=4 m=15
